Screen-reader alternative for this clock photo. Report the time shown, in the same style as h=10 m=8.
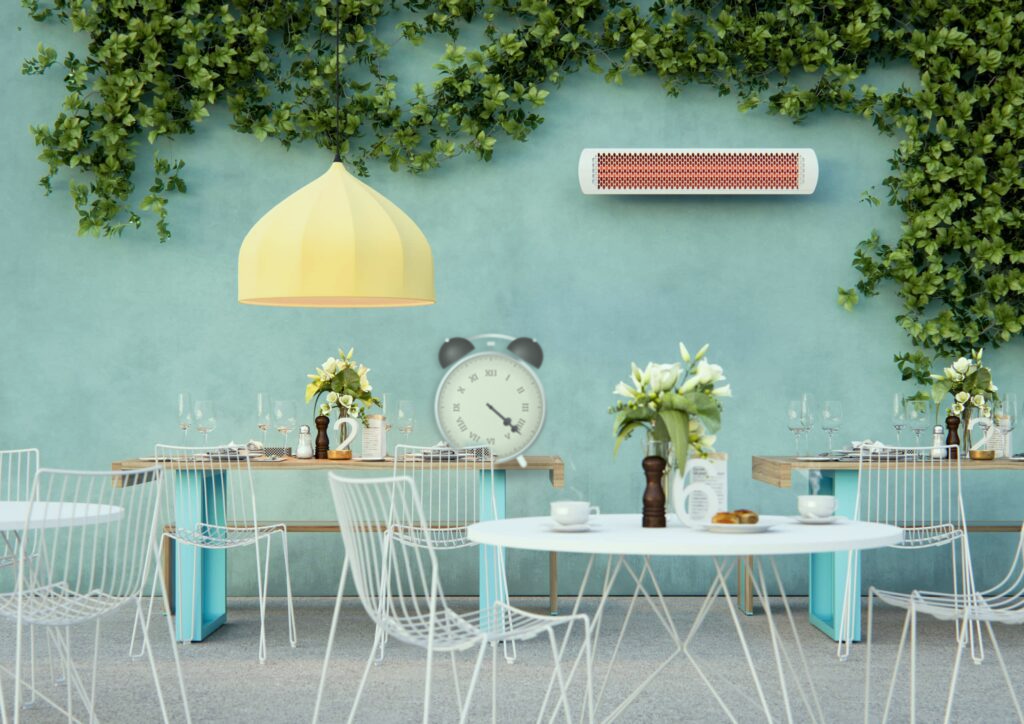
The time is h=4 m=22
